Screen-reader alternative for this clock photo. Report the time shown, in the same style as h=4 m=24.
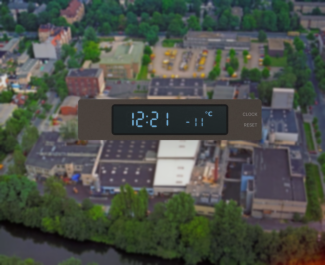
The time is h=12 m=21
